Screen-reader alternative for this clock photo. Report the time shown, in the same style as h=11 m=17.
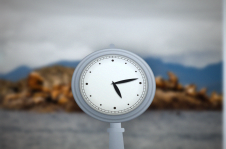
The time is h=5 m=13
